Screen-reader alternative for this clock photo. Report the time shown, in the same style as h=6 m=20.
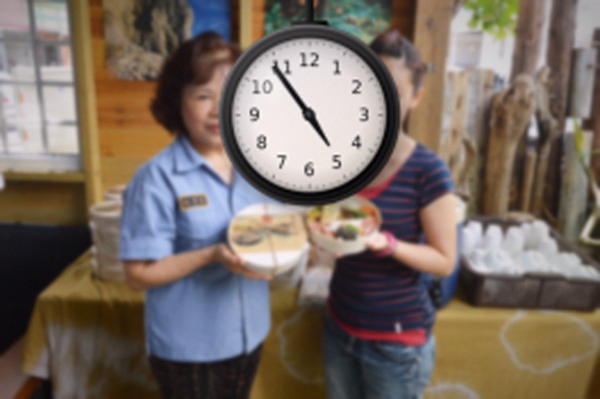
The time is h=4 m=54
